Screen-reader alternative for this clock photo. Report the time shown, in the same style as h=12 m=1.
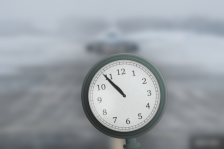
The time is h=10 m=54
